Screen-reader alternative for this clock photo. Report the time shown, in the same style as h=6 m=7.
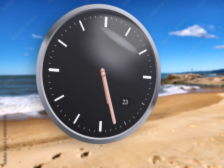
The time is h=5 m=27
